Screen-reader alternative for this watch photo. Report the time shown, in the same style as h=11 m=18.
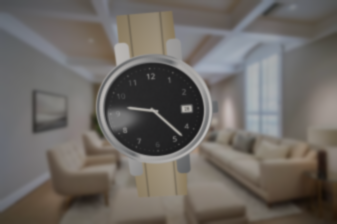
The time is h=9 m=23
